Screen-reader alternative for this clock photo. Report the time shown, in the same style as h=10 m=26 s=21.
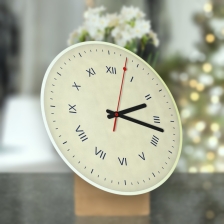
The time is h=2 m=17 s=3
